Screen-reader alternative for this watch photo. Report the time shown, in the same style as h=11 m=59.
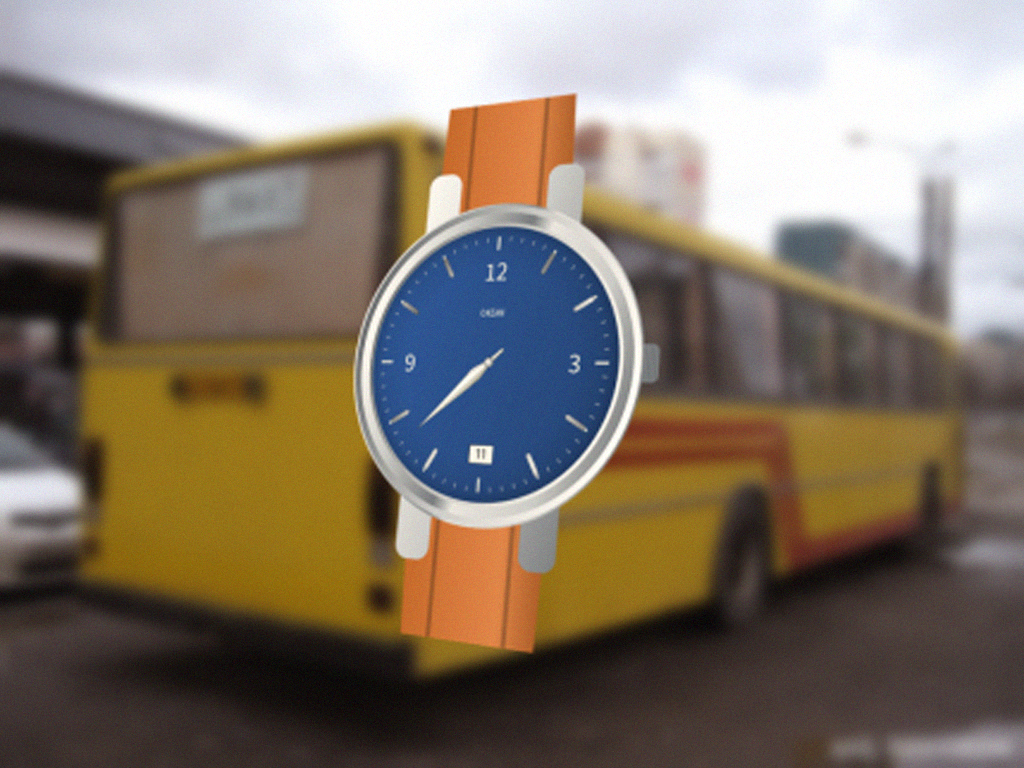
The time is h=7 m=38
